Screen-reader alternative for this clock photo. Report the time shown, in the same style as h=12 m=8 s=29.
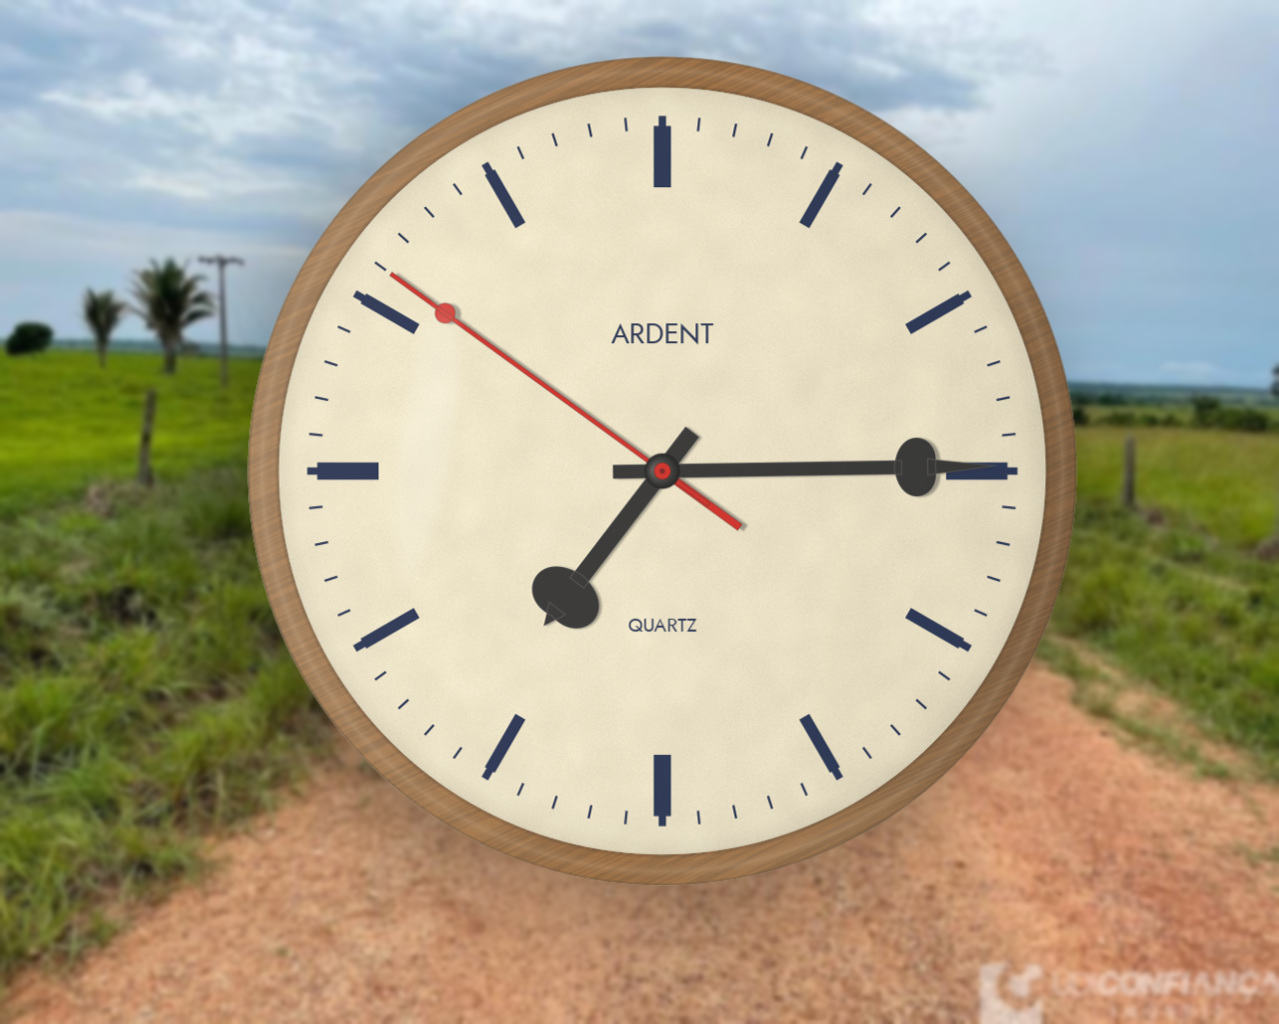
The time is h=7 m=14 s=51
